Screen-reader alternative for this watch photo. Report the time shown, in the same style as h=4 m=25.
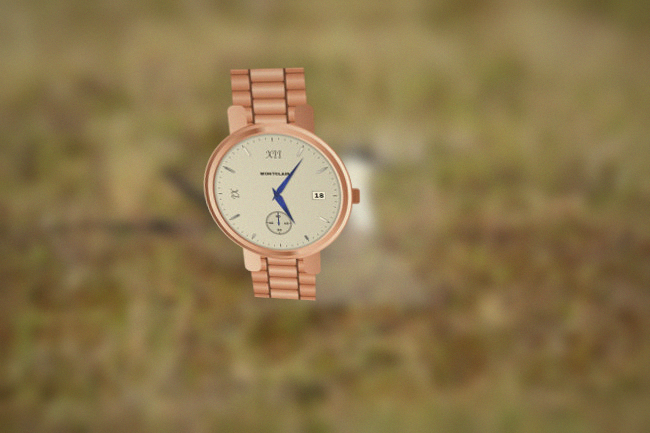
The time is h=5 m=6
